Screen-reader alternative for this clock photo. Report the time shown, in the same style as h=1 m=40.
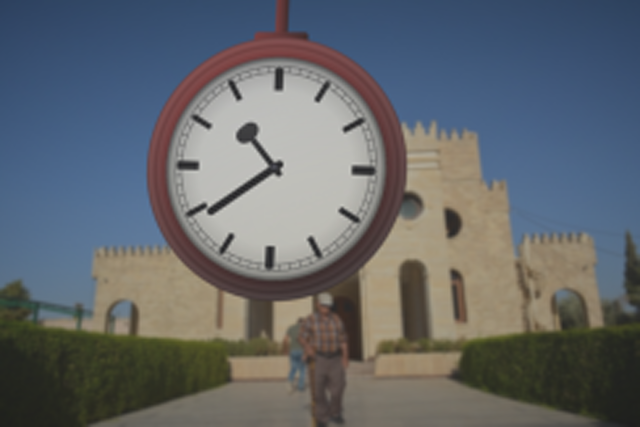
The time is h=10 m=39
